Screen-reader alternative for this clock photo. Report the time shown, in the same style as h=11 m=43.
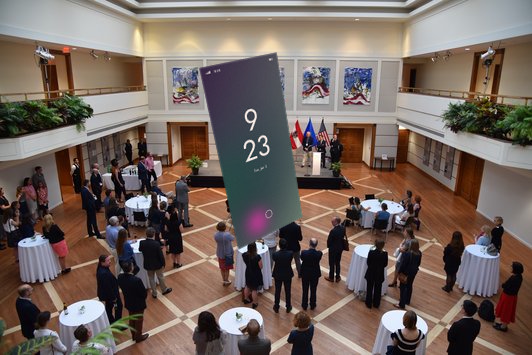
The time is h=9 m=23
